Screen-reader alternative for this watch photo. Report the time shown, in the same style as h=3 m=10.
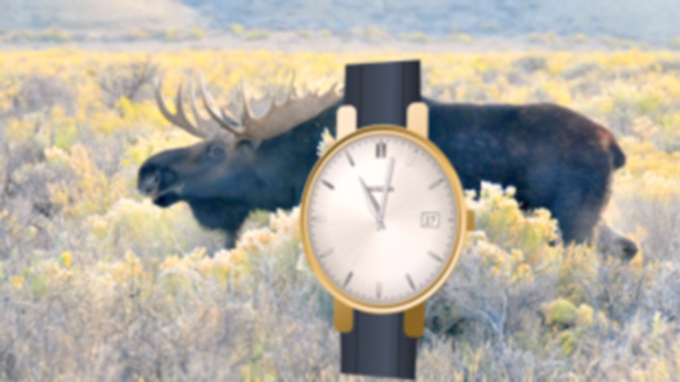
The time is h=11 m=2
